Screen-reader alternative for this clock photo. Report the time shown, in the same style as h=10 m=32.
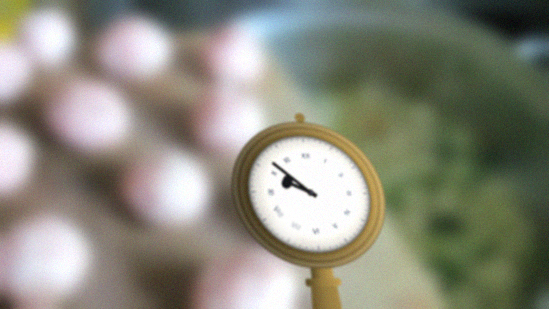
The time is h=9 m=52
